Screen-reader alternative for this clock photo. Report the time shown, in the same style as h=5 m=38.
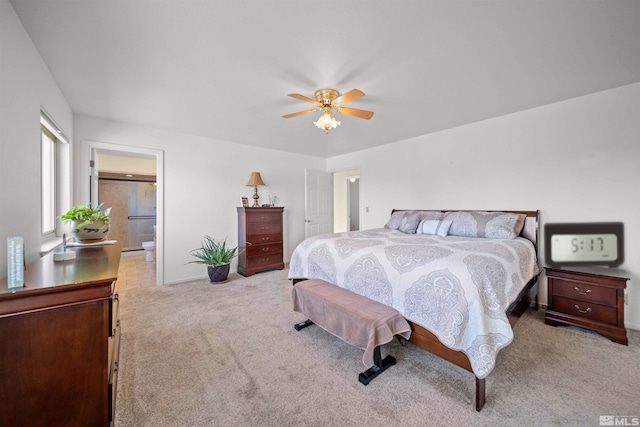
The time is h=5 m=17
